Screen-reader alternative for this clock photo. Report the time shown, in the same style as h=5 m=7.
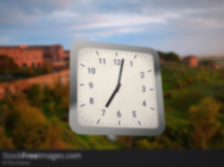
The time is h=7 m=2
